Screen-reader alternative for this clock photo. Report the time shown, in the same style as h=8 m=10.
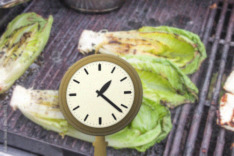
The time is h=1 m=22
